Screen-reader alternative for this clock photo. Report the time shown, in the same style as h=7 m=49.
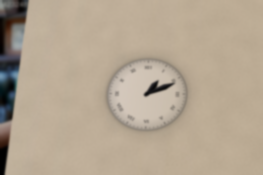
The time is h=1 m=11
